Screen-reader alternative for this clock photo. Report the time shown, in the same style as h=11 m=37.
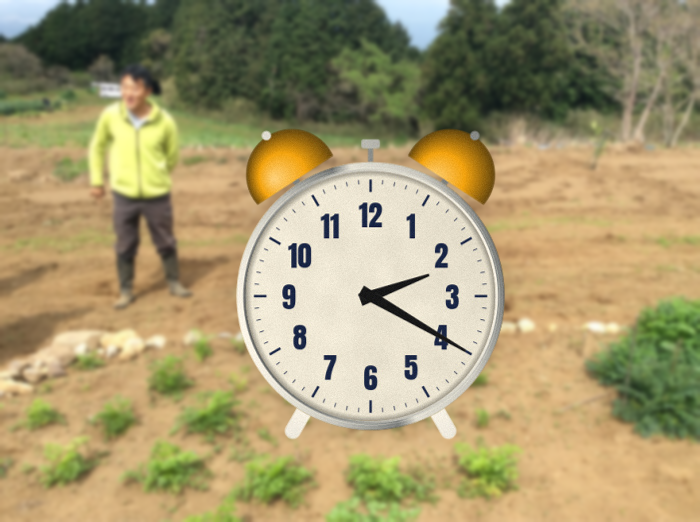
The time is h=2 m=20
